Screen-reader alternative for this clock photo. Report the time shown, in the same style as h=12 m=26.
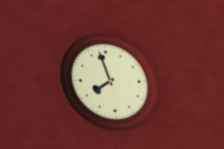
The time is h=7 m=58
